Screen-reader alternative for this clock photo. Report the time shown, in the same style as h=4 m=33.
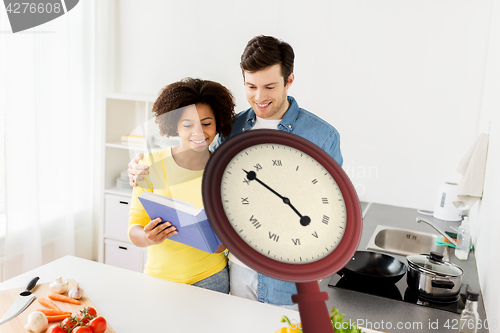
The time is h=4 m=52
